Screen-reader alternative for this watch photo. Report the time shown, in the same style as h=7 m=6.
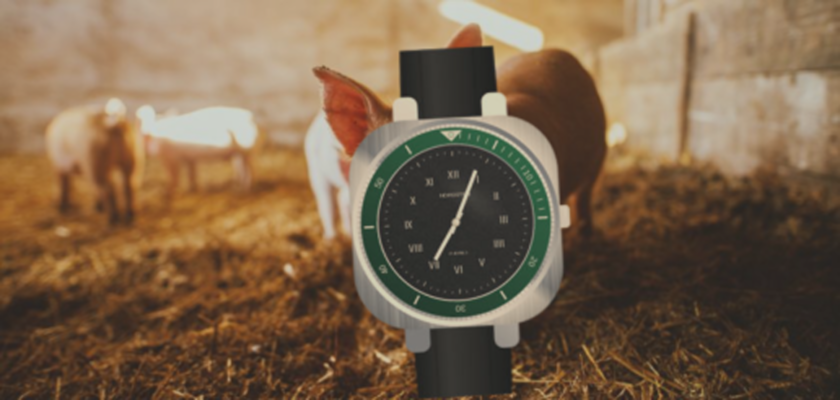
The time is h=7 m=4
